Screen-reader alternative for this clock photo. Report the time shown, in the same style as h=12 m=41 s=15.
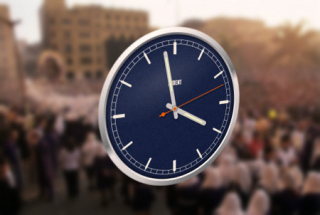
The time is h=3 m=58 s=12
